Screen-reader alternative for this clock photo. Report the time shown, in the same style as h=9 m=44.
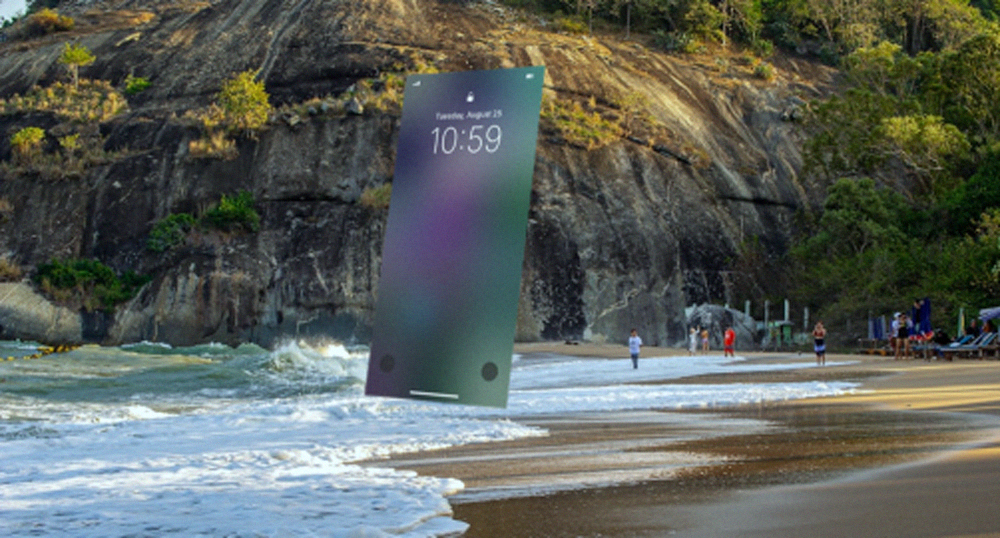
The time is h=10 m=59
